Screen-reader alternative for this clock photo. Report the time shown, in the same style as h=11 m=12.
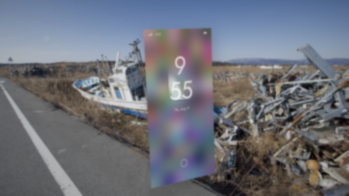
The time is h=9 m=55
